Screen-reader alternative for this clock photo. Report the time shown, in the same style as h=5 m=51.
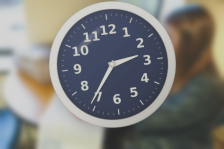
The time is h=2 m=36
